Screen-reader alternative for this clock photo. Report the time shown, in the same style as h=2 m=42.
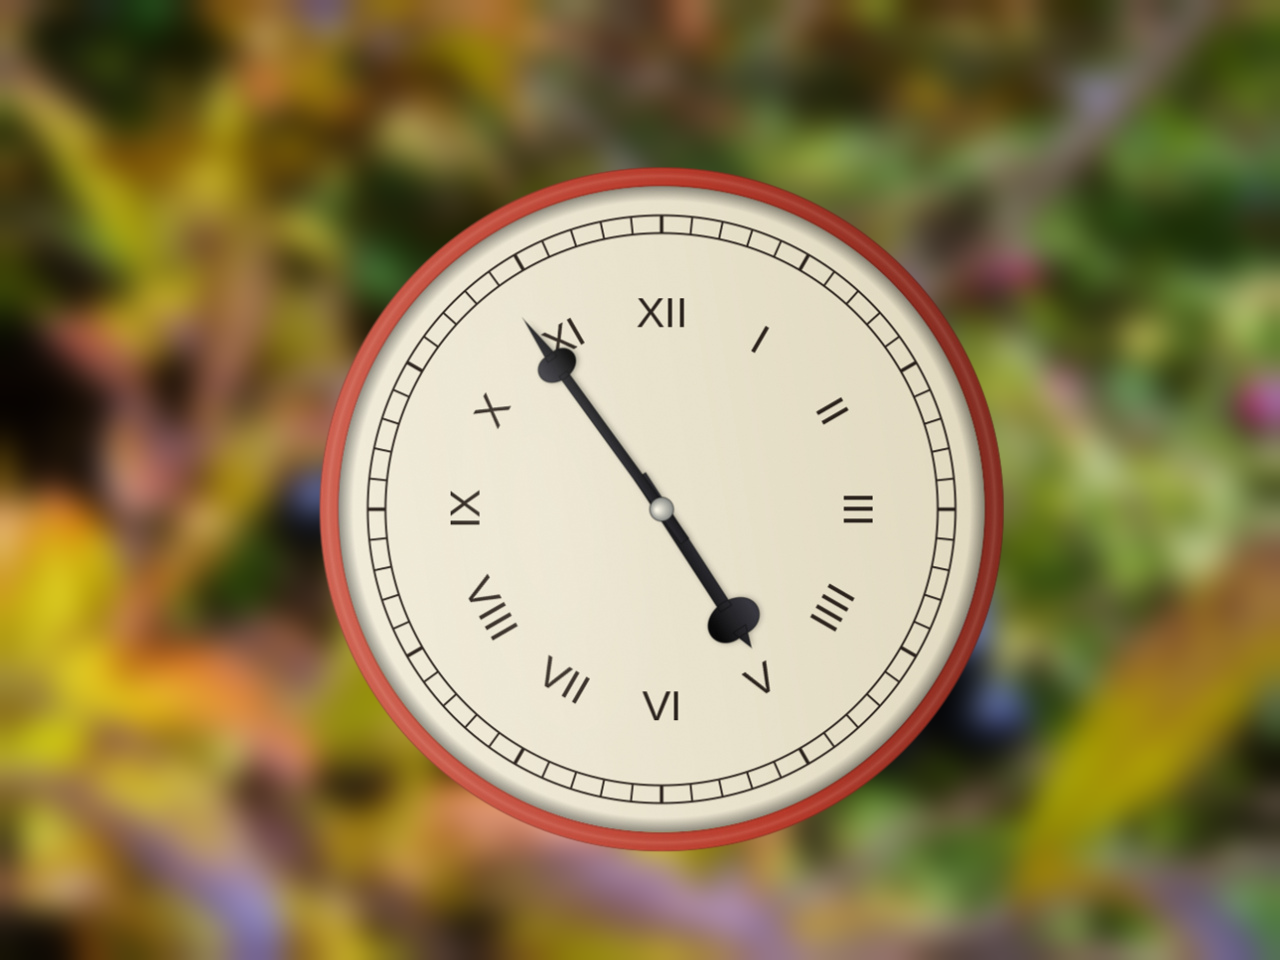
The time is h=4 m=54
